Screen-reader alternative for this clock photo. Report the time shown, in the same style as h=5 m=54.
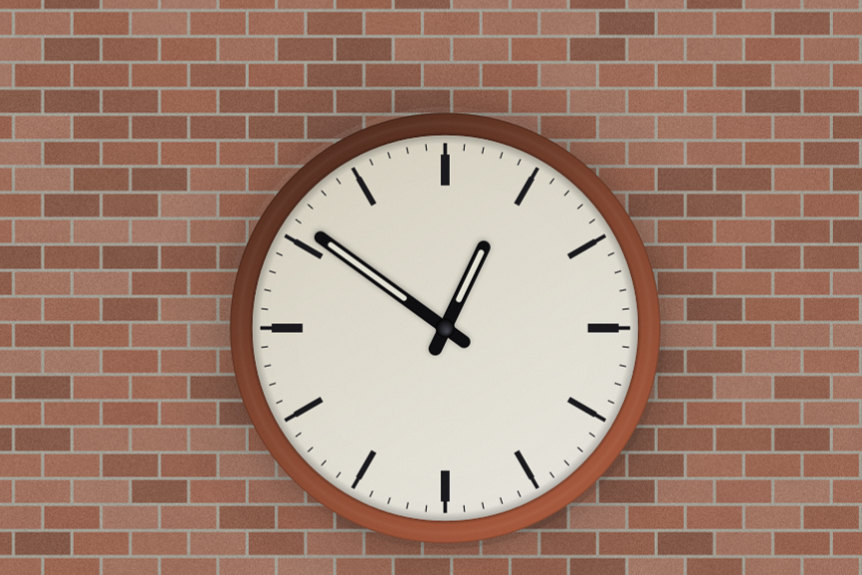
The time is h=12 m=51
